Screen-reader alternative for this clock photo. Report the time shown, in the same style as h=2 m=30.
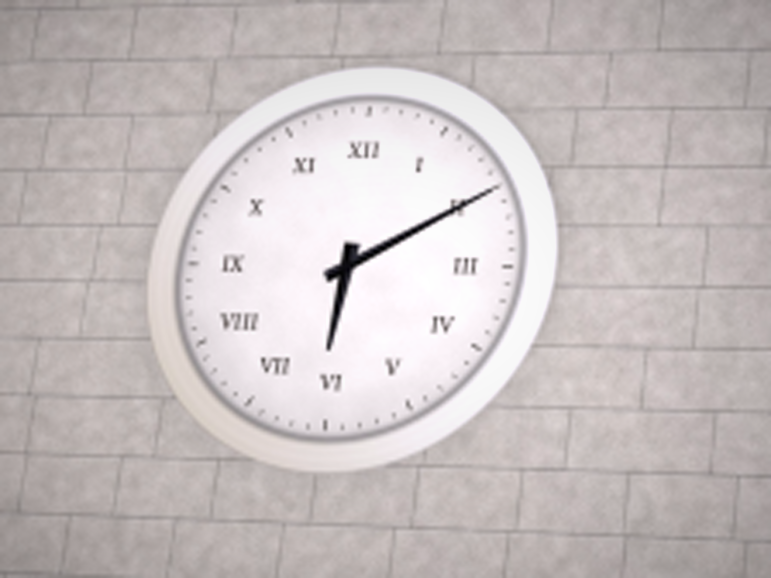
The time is h=6 m=10
